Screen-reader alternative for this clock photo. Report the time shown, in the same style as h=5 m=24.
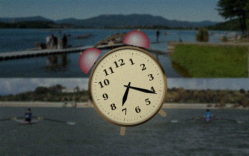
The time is h=7 m=21
